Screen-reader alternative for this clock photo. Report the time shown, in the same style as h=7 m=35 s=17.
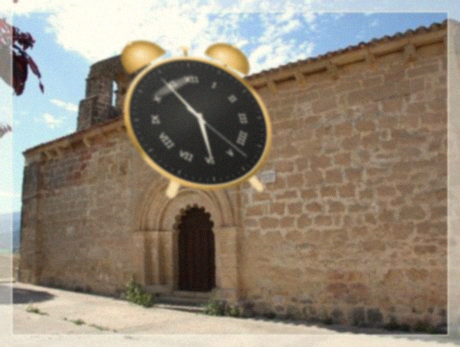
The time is h=5 m=54 s=23
